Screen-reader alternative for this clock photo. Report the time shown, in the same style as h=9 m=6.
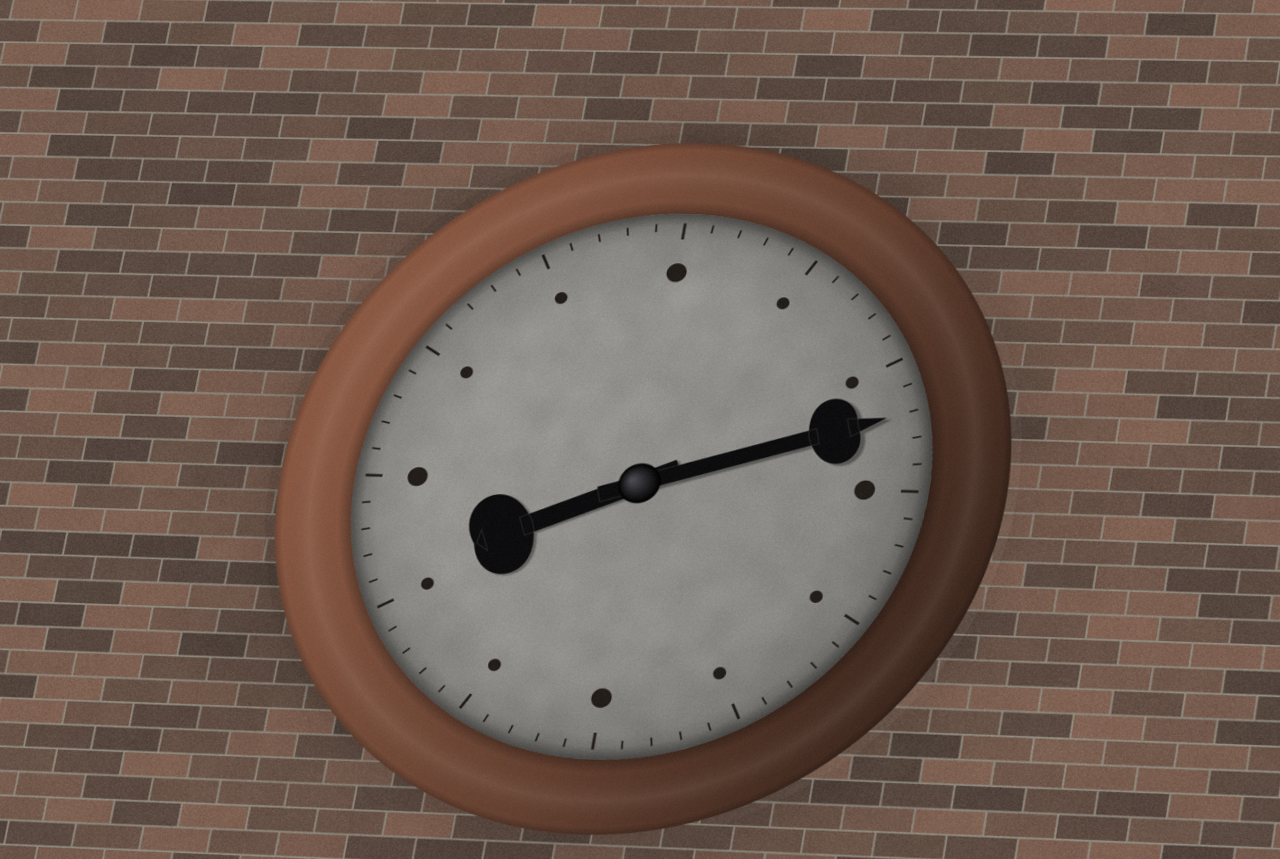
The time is h=8 m=12
